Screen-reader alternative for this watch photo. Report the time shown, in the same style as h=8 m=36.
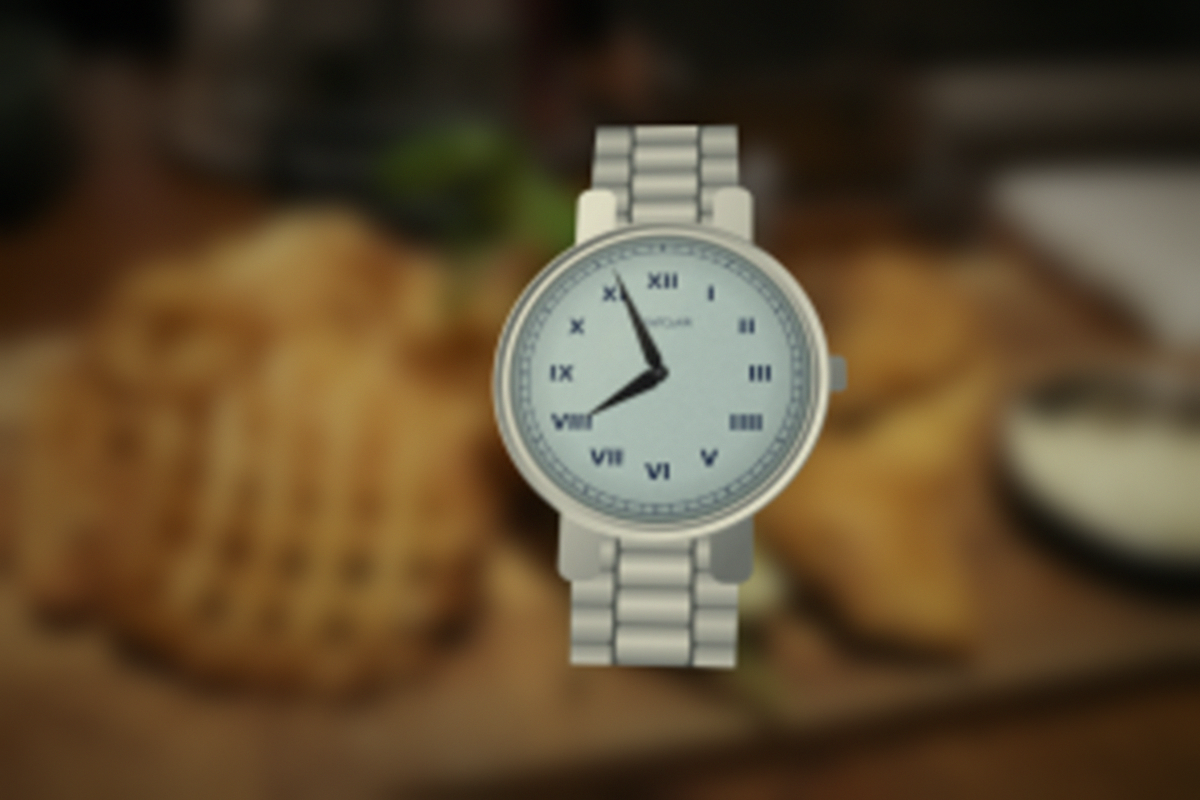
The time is h=7 m=56
